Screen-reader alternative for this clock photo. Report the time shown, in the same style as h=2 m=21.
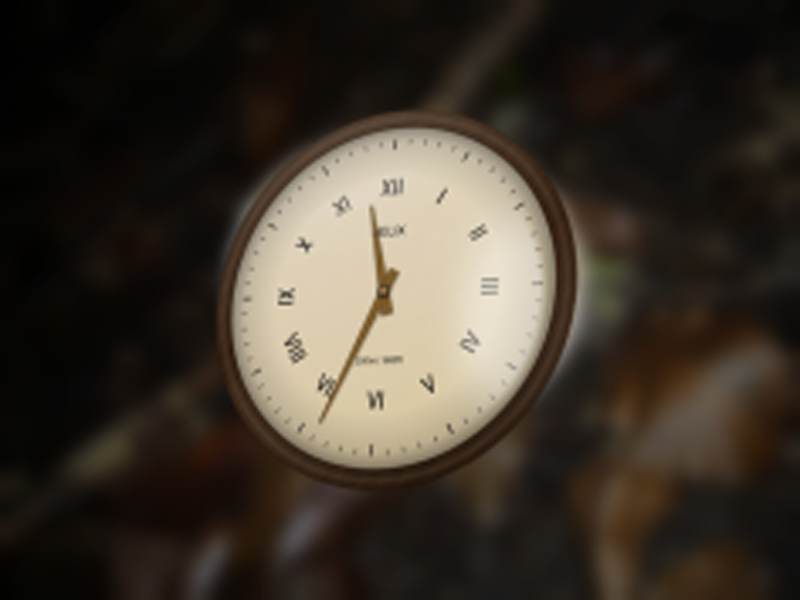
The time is h=11 m=34
